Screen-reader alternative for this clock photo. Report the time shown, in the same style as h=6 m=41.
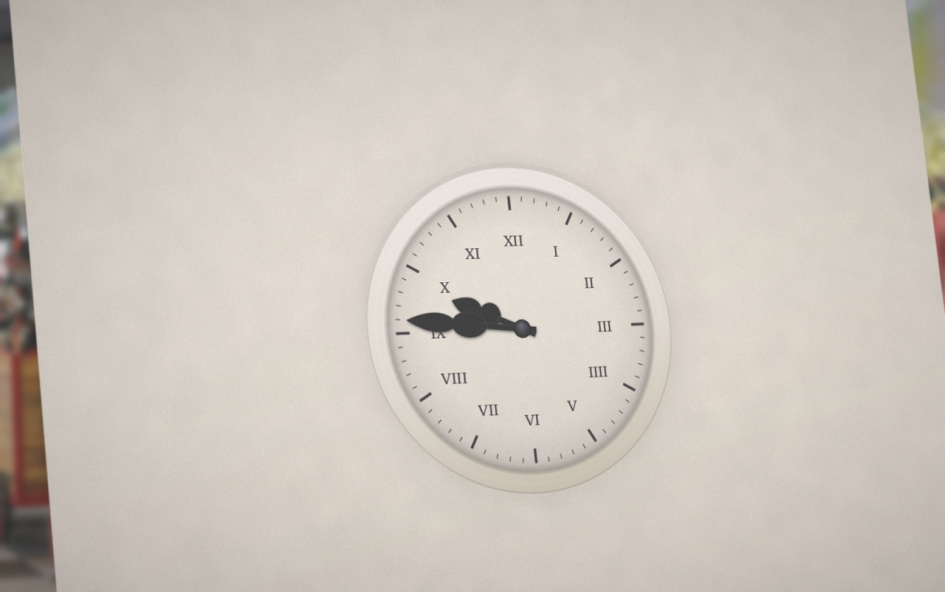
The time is h=9 m=46
